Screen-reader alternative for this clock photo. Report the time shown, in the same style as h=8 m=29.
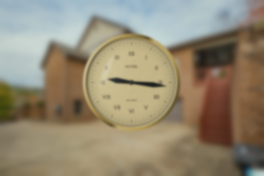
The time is h=9 m=16
